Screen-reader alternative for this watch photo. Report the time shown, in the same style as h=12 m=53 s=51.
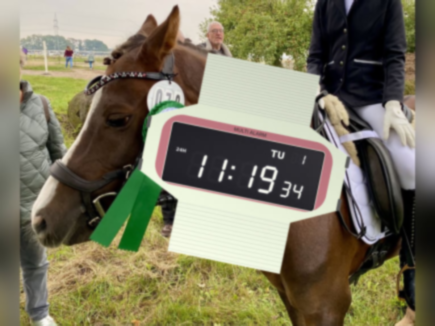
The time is h=11 m=19 s=34
